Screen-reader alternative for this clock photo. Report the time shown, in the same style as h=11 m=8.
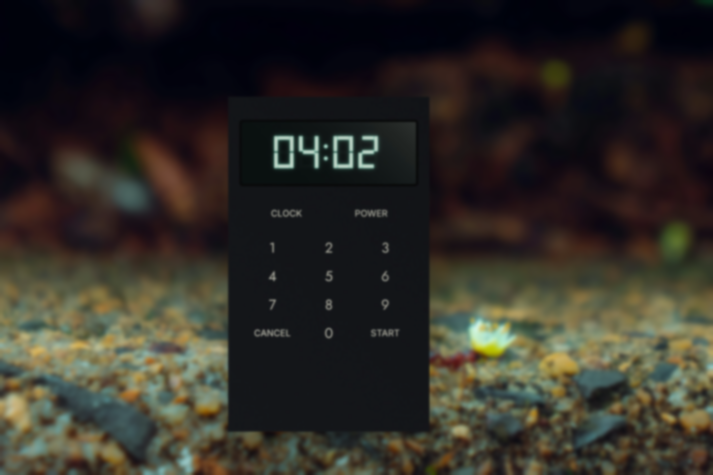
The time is h=4 m=2
